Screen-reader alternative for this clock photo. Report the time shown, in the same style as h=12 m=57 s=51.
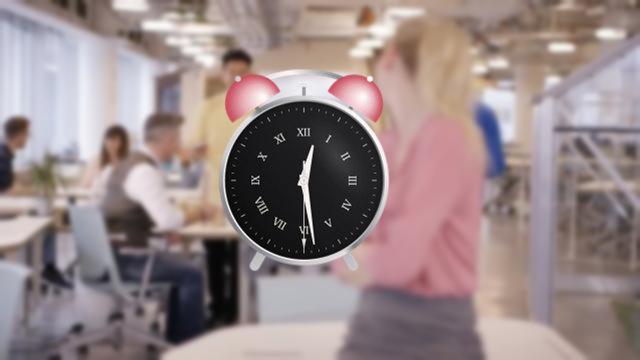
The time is h=12 m=28 s=30
